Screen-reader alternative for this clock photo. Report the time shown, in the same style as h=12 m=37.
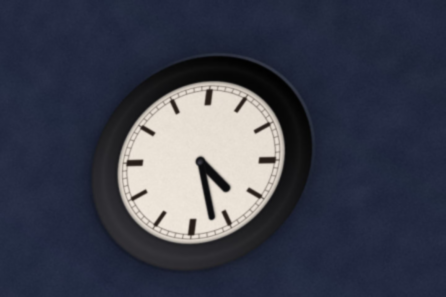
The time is h=4 m=27
